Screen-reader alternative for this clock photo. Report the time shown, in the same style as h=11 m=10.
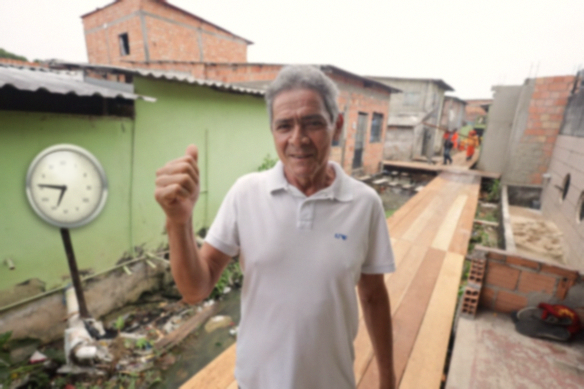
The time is h=6 m=46
